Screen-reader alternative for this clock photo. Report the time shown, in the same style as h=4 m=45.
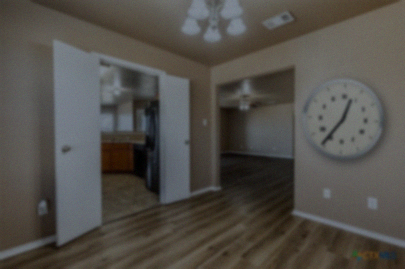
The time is h=12 m=36
